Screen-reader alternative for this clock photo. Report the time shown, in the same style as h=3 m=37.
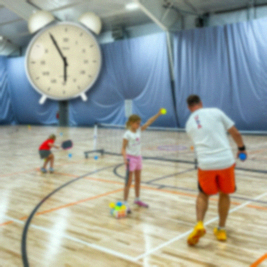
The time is h=5 m=55
